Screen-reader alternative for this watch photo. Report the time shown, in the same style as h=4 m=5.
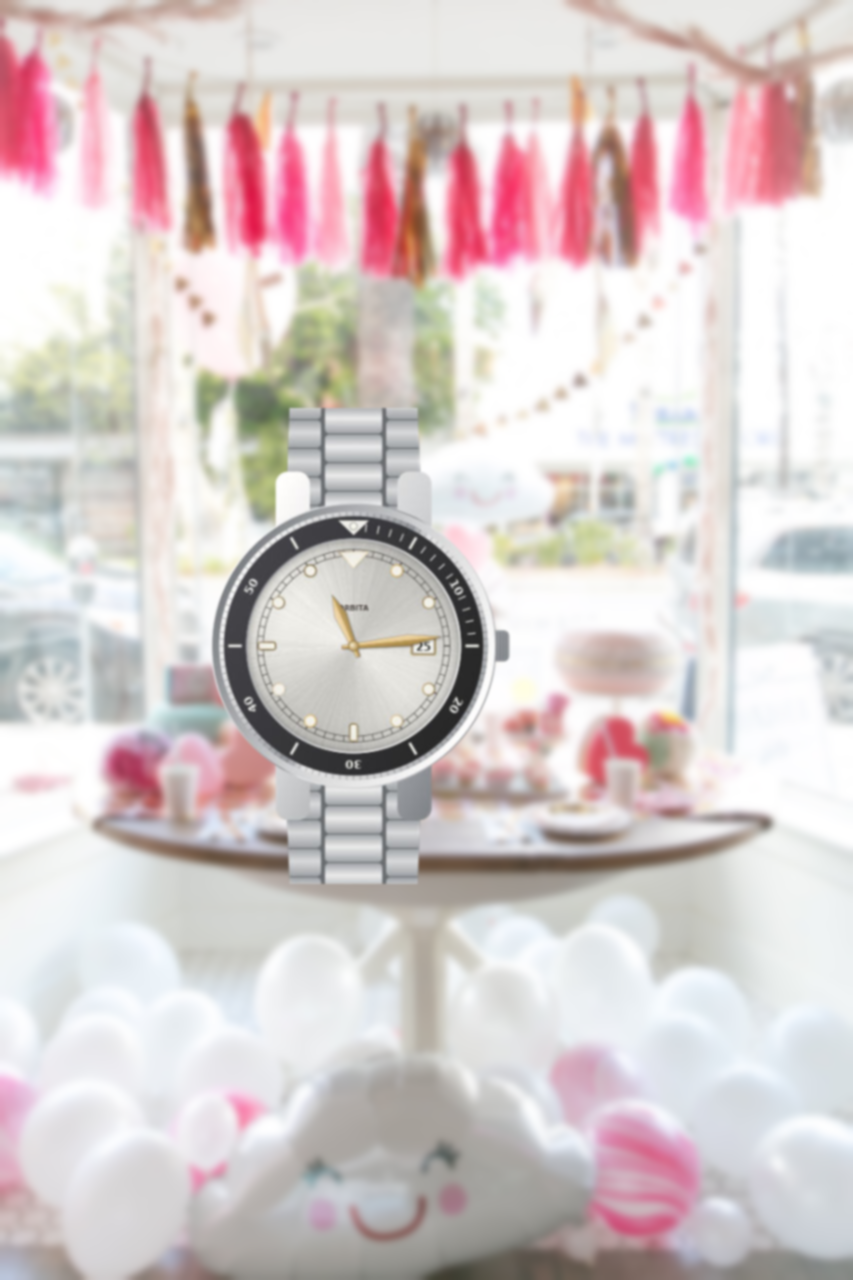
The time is h=11 m=14
